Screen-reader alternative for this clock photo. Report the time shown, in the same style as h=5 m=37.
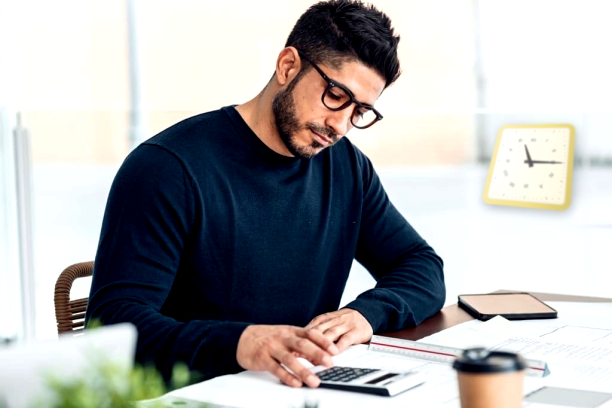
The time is h=11 m=15
